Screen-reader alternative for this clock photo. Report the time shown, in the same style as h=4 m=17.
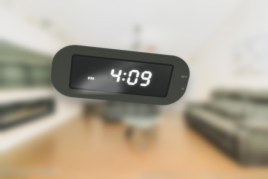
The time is h=4 m=9
